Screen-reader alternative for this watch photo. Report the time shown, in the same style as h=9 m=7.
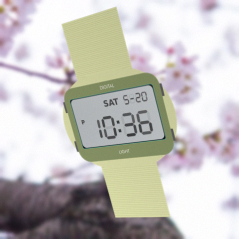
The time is h=10 m=36
